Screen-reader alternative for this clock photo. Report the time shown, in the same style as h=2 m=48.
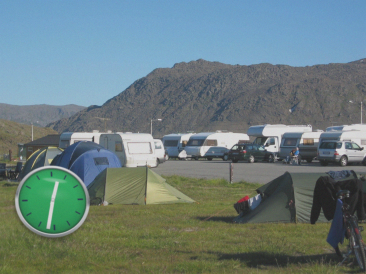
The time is h=12 m=32
